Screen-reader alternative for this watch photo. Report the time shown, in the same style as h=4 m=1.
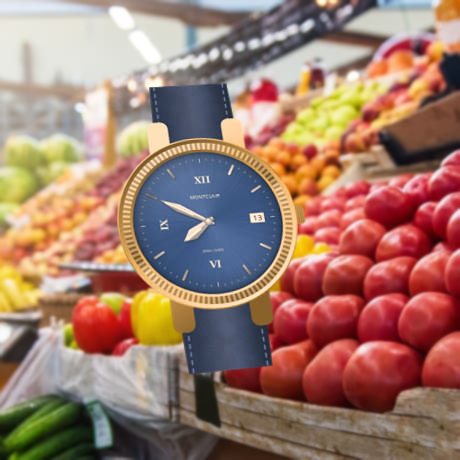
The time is h=7 m=50
